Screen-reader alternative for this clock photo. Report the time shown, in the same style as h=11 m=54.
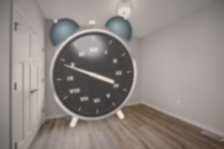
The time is h=3 m=49
